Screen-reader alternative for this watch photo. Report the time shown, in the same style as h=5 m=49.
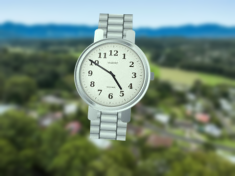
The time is h=4 m=50
